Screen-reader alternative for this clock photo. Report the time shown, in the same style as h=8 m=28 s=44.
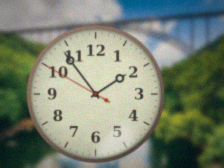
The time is h=1 m=53 s=50
